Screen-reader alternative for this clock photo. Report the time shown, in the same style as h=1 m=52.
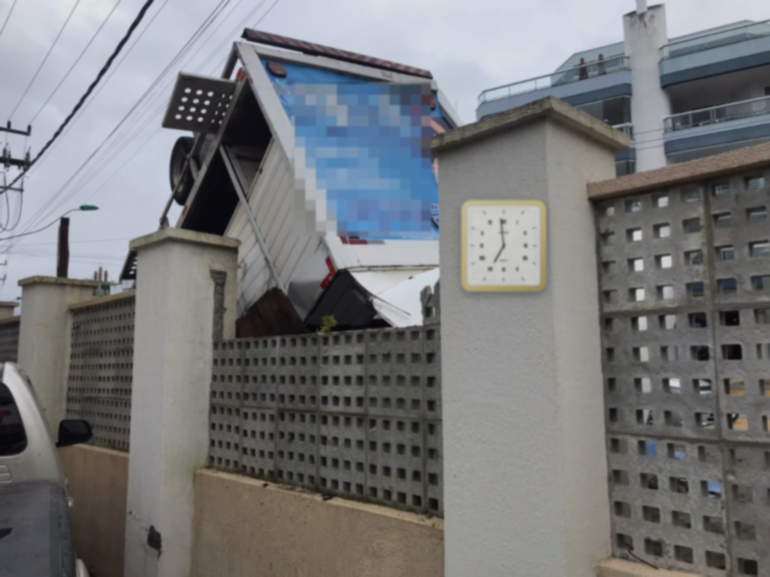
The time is h=6 m=59
